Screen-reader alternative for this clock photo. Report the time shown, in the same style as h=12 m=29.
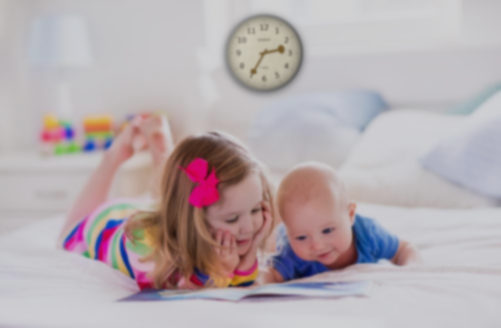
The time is h=2 m=35
